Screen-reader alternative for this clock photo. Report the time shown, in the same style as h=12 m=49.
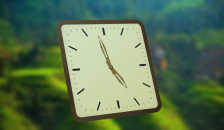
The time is h=4 m=58
